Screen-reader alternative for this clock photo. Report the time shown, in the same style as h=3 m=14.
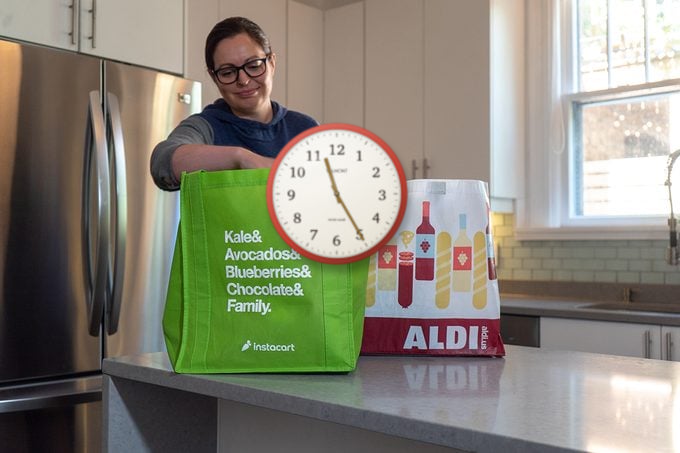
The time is h=11 m=25
